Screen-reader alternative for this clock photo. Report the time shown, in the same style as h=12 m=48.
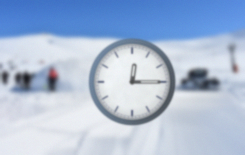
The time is h=12 m=15
